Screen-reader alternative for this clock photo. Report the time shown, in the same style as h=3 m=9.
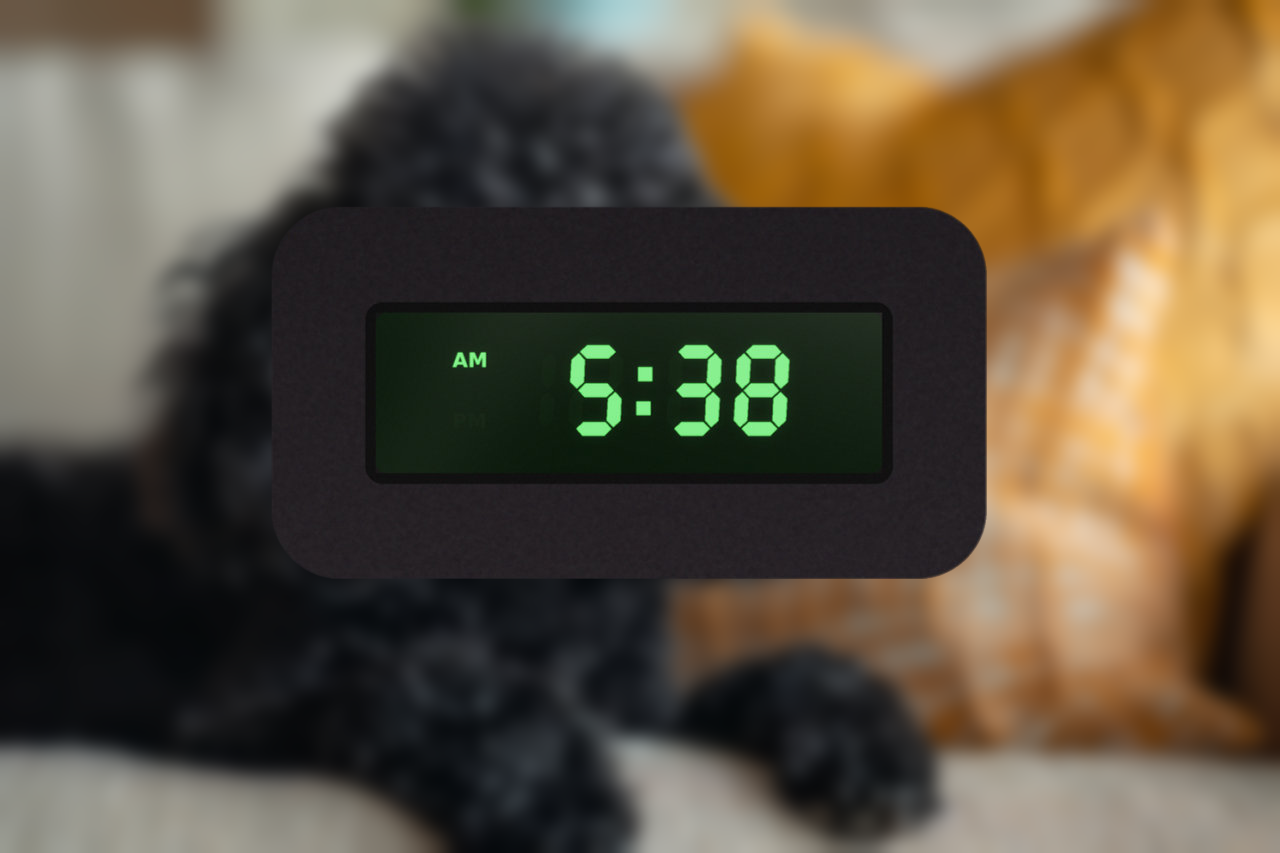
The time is h=5 m=38
